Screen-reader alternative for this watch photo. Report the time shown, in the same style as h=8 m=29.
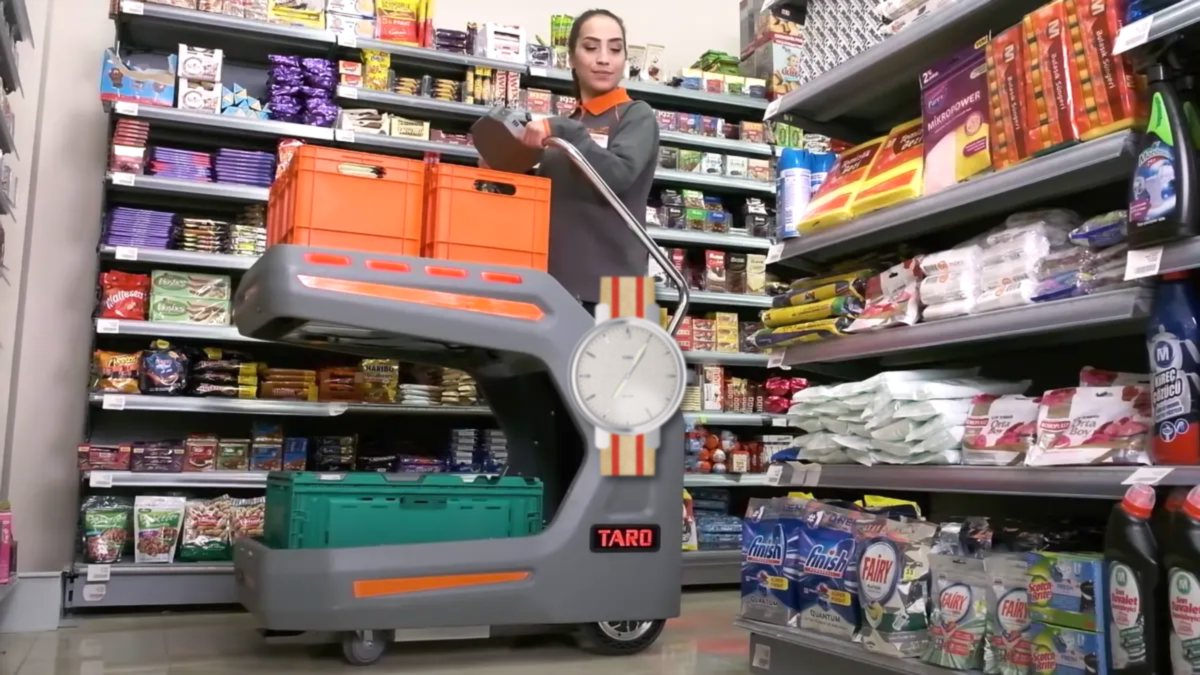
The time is h=7 m=5
